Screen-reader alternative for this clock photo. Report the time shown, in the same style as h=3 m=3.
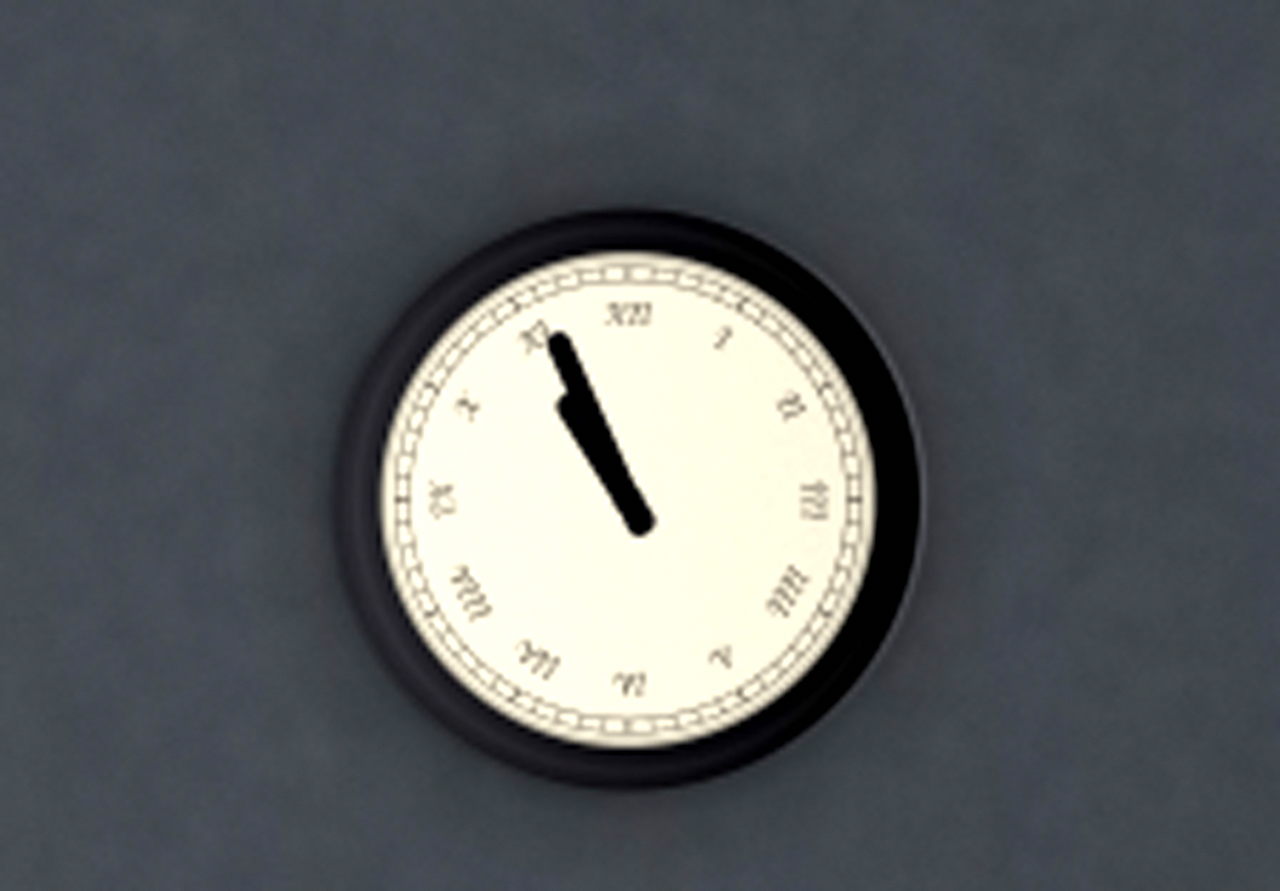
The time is h=10 m=56
